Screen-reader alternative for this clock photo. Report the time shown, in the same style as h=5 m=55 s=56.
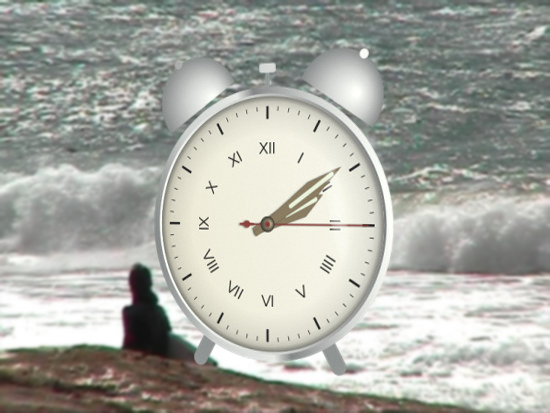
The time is h=2 m=9 s=15
